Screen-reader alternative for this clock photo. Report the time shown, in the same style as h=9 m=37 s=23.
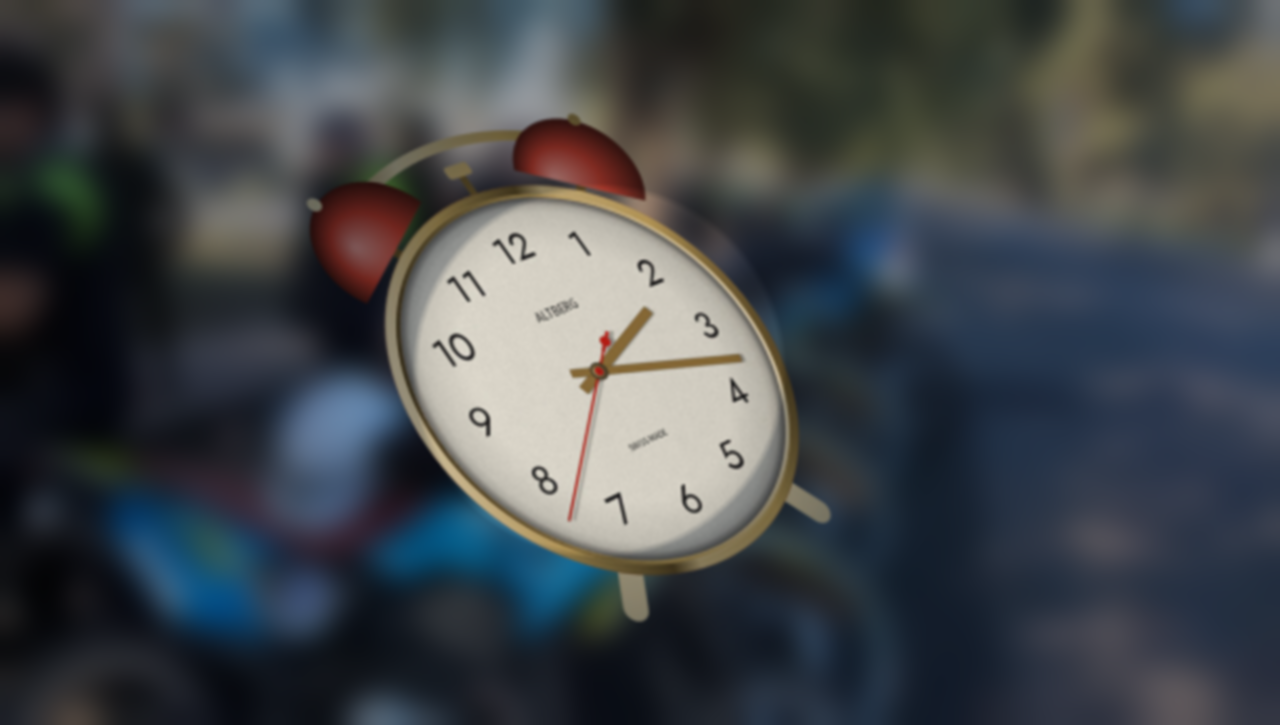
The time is h=2 m=17 s=38
